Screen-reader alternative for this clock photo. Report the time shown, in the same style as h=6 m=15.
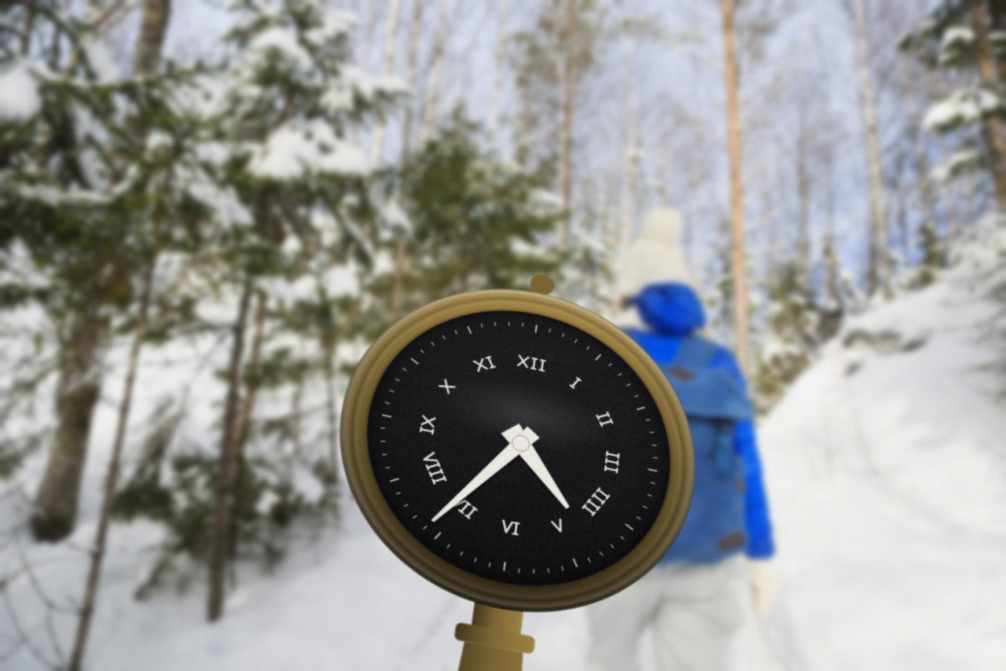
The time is h=4 m=36
